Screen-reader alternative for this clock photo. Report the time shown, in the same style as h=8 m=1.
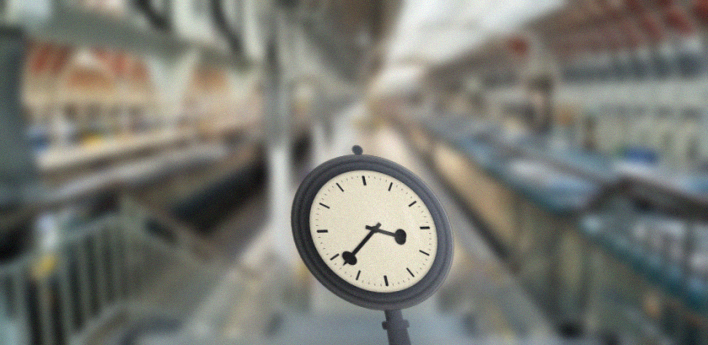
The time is h=3 m=38
